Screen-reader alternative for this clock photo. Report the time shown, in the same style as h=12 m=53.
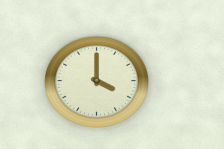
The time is h=4 m=0
